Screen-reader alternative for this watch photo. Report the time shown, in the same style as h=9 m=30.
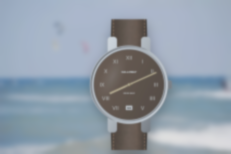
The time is h=8 m=11
